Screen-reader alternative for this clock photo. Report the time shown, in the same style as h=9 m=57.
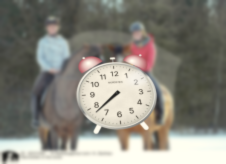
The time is h=7 m=38
